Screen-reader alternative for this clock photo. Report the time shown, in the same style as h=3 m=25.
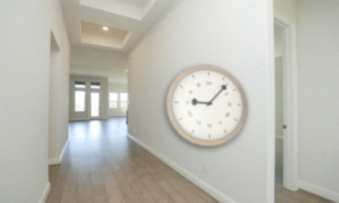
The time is h=9 m=7
